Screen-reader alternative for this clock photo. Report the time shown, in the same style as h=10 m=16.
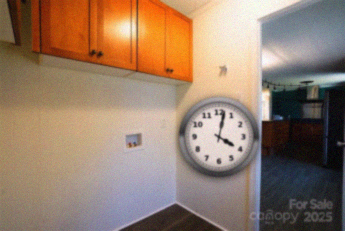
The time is h=4 m=2
